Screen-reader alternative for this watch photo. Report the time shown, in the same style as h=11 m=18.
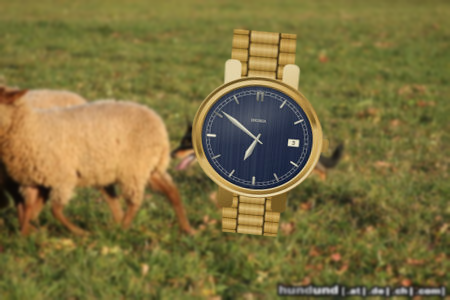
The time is h=6 m=51
